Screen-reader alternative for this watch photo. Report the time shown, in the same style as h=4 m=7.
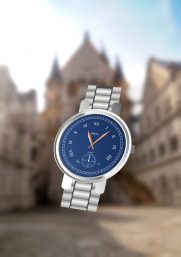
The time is h=11 m=7
